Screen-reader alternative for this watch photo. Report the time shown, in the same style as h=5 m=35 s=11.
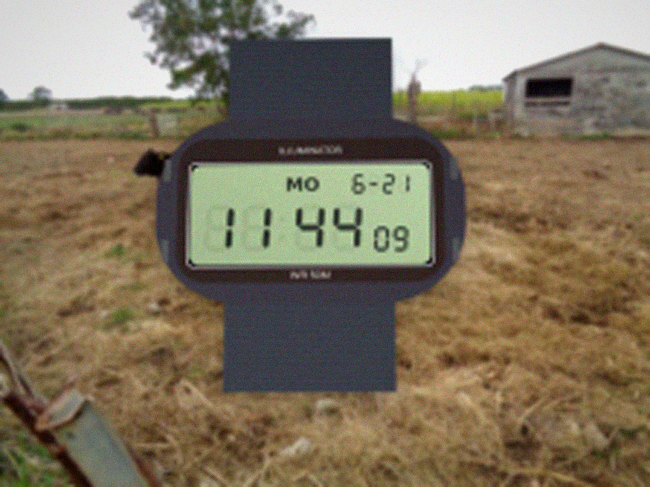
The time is h=11 m=44 s=9
